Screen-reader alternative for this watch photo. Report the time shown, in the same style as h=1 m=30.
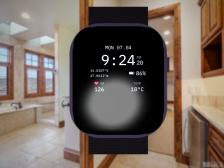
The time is h=9 m=24
